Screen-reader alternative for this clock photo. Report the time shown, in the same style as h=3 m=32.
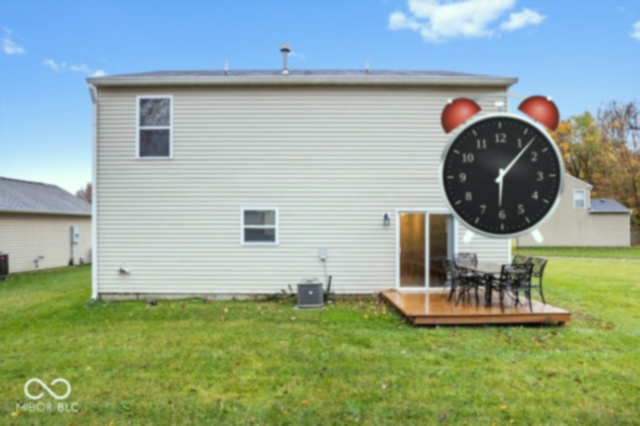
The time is h=6 m=7
